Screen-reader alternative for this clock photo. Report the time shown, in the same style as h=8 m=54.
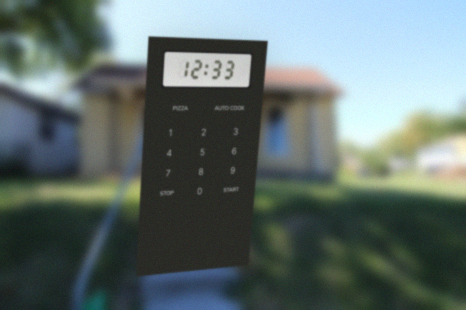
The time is h=12 m=33
